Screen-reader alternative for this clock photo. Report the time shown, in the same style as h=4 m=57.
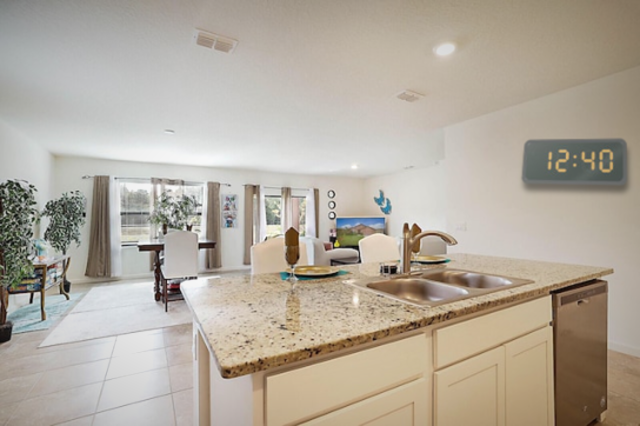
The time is h=12 m=40
